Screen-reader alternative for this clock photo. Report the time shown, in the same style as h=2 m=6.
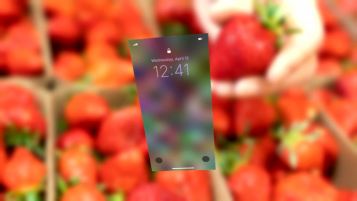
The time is h=12 m=41
